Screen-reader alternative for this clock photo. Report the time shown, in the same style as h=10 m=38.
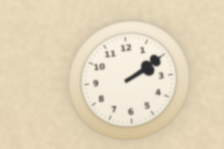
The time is h=2 m=10
